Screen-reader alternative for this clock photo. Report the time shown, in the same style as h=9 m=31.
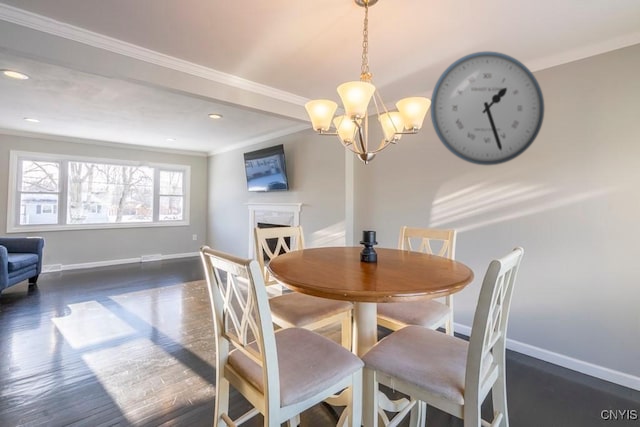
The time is h=1 m=27
